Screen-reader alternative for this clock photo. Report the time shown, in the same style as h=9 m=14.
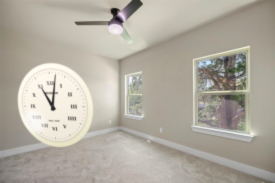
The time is h=11 m=2
